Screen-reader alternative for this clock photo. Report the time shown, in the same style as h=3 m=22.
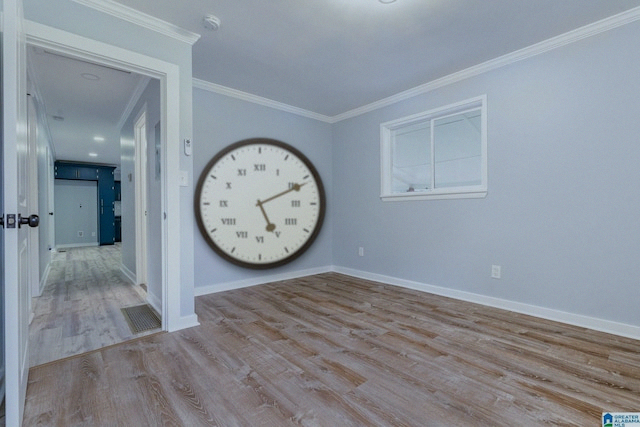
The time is h=5 m=11
